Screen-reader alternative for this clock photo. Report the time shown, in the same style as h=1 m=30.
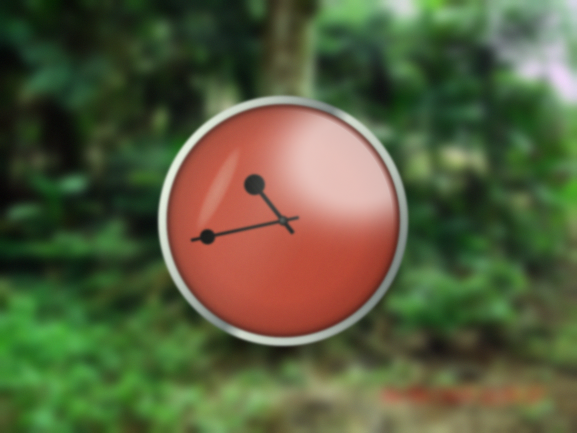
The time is h=10 m=43
